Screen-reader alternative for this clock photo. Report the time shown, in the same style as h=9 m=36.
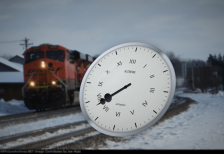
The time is h=7 m=38
